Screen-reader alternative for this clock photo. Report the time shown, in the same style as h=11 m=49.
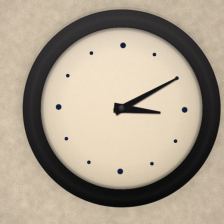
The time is h=3 m=10
